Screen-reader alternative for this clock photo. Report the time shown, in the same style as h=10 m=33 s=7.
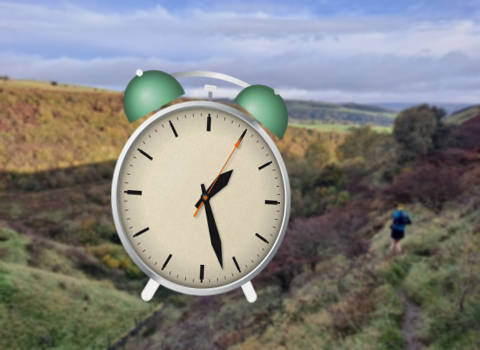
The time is h=1 m=27 s=5
